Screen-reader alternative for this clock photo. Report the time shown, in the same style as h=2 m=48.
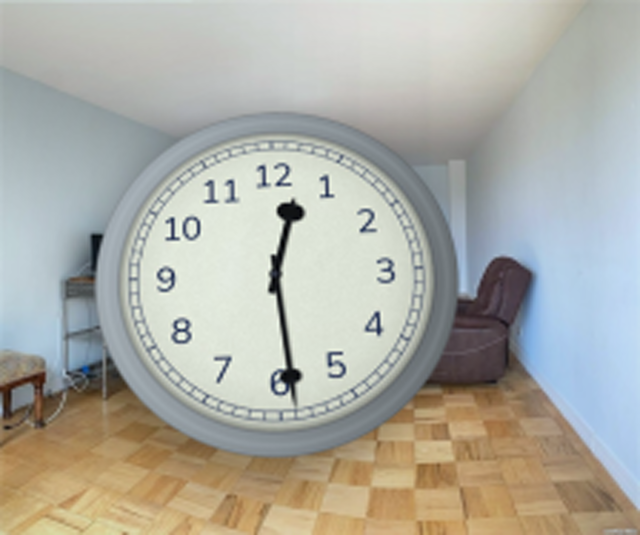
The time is h=12 m=29
